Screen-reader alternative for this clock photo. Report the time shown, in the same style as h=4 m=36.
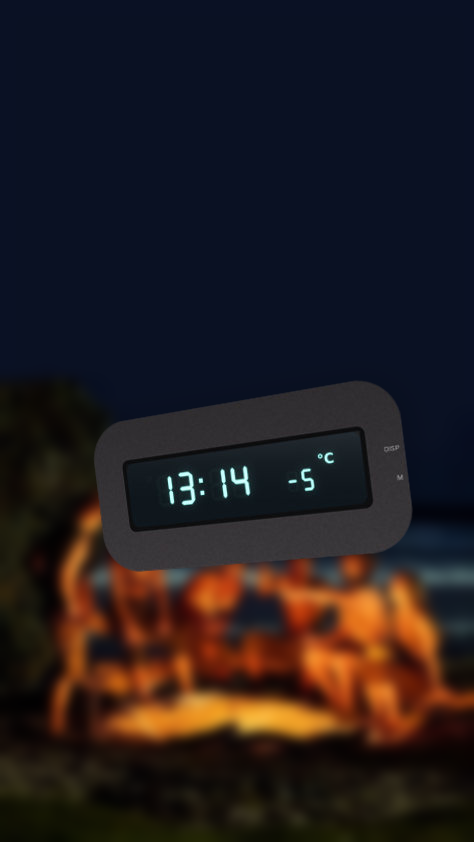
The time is h=13 m=14
